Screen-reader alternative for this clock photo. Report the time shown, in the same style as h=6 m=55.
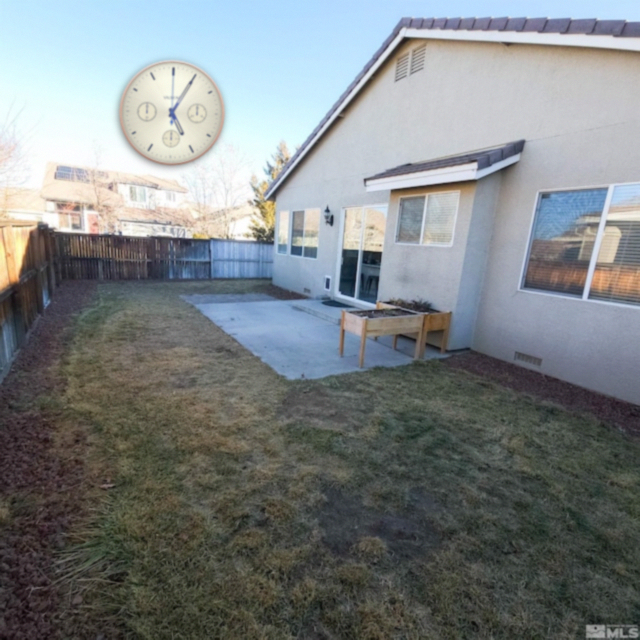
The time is h=5 m=5
